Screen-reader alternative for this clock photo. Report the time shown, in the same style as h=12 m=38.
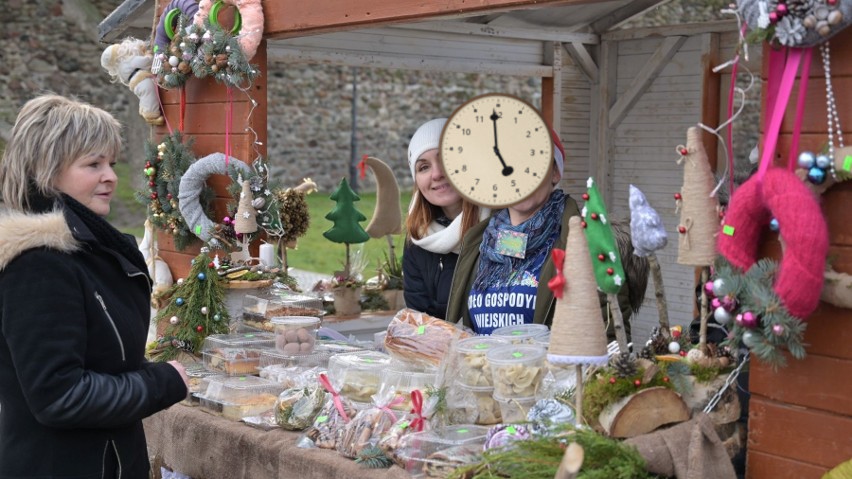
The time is h=4 m=59
